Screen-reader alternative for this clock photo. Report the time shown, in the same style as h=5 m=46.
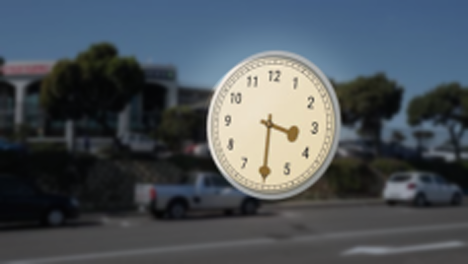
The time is h=3 m=30
